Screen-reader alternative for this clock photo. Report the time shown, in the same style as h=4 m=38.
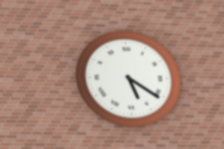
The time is h=5 m=21
